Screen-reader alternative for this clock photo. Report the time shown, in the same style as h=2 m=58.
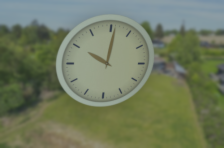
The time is h=10 m=1
